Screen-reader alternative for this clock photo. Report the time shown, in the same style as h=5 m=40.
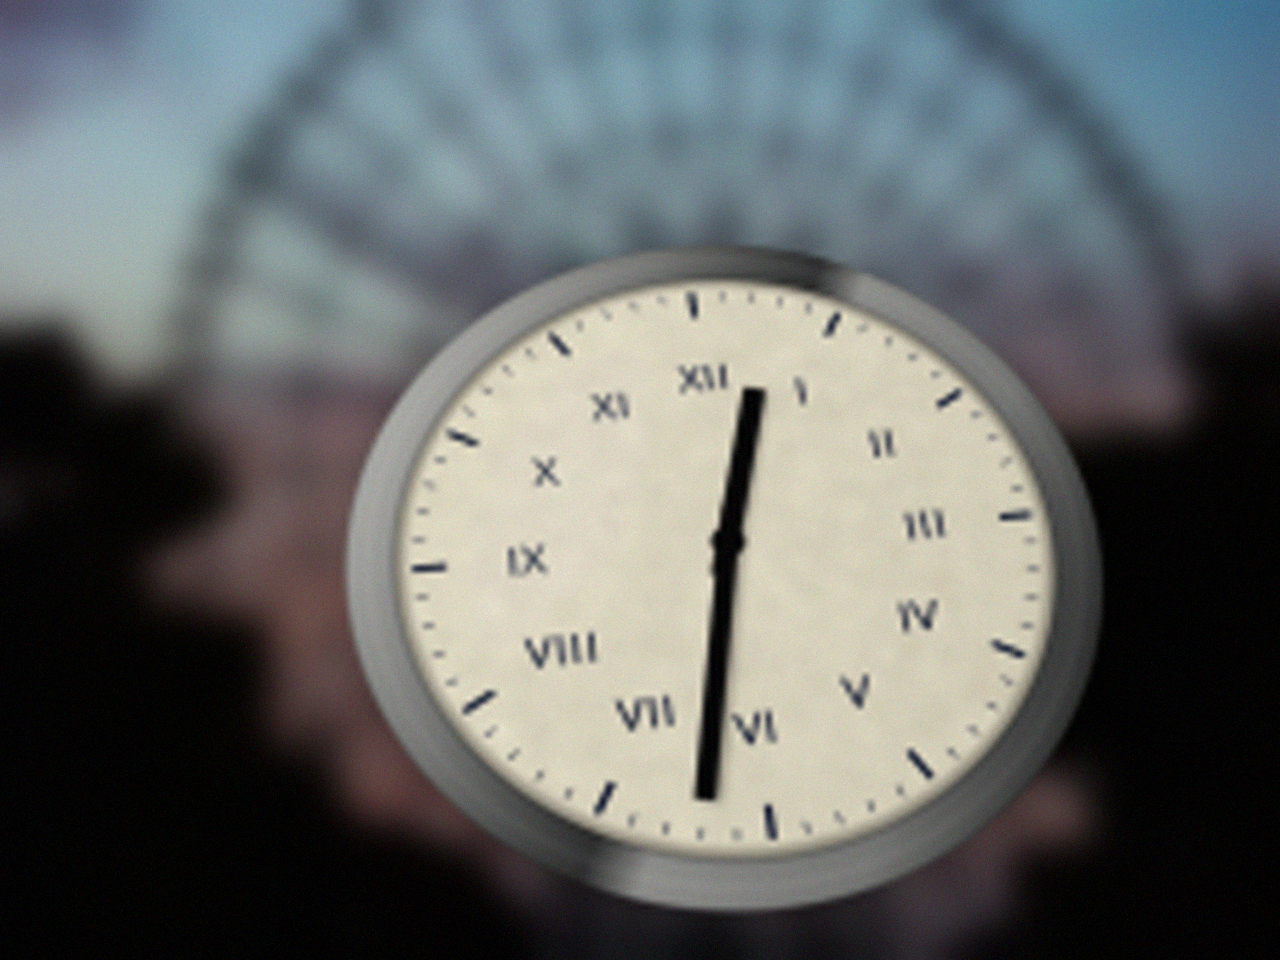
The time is h=12 m=32
